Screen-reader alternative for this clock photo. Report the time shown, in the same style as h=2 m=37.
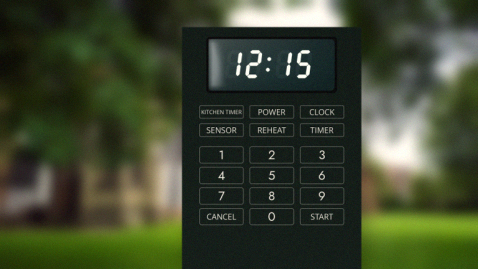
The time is h=12 m=15
